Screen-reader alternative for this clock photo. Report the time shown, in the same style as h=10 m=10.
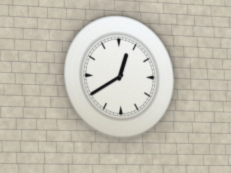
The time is h=12 m=40
